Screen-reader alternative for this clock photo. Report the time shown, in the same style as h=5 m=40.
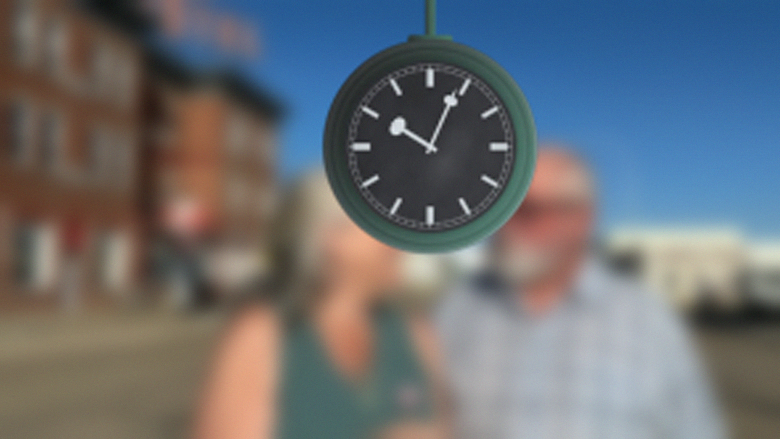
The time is h=10 m=4
